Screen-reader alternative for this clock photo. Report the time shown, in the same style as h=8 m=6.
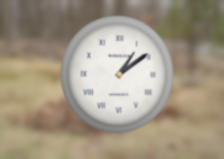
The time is h=1 m=9
